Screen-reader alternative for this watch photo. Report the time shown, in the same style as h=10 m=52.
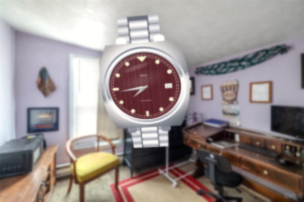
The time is h=7 m=44
